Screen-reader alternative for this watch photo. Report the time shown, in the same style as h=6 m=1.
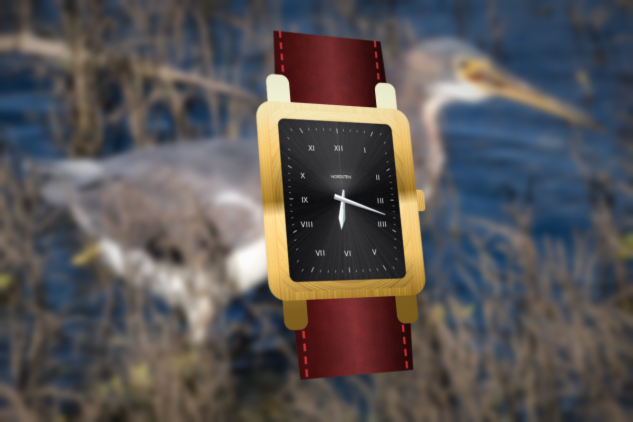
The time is h=6 m=18
